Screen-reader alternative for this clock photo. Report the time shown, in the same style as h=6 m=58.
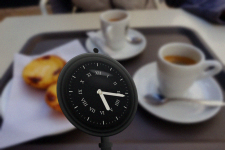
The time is h=5 m=16
